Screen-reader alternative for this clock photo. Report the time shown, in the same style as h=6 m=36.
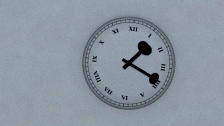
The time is h=1 m=19
